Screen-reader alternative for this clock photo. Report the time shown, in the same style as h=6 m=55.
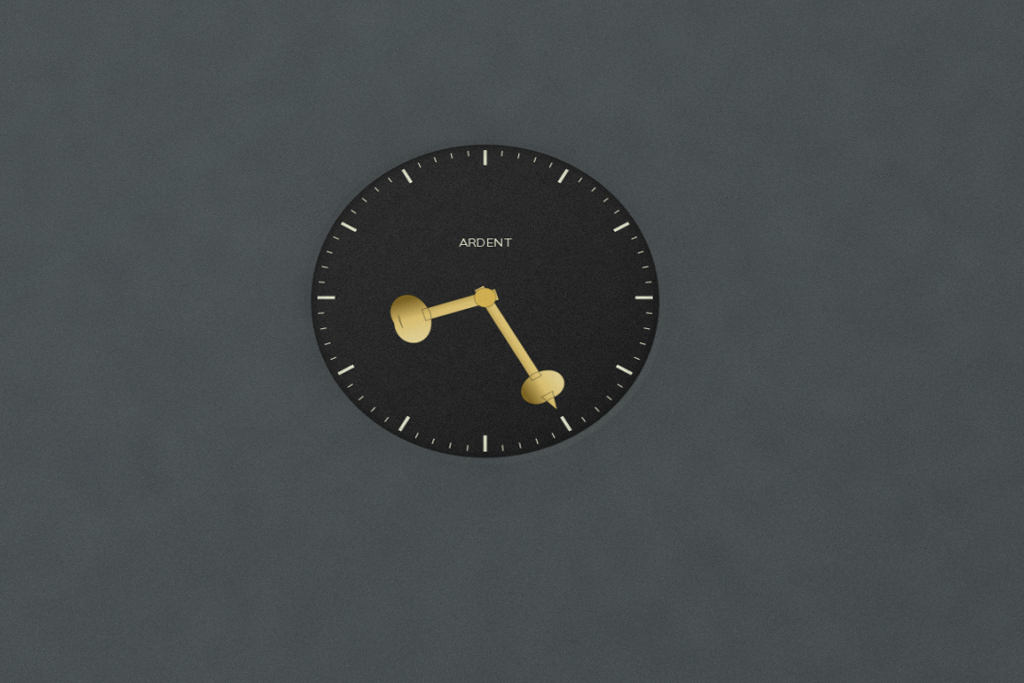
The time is h=8 m=25
